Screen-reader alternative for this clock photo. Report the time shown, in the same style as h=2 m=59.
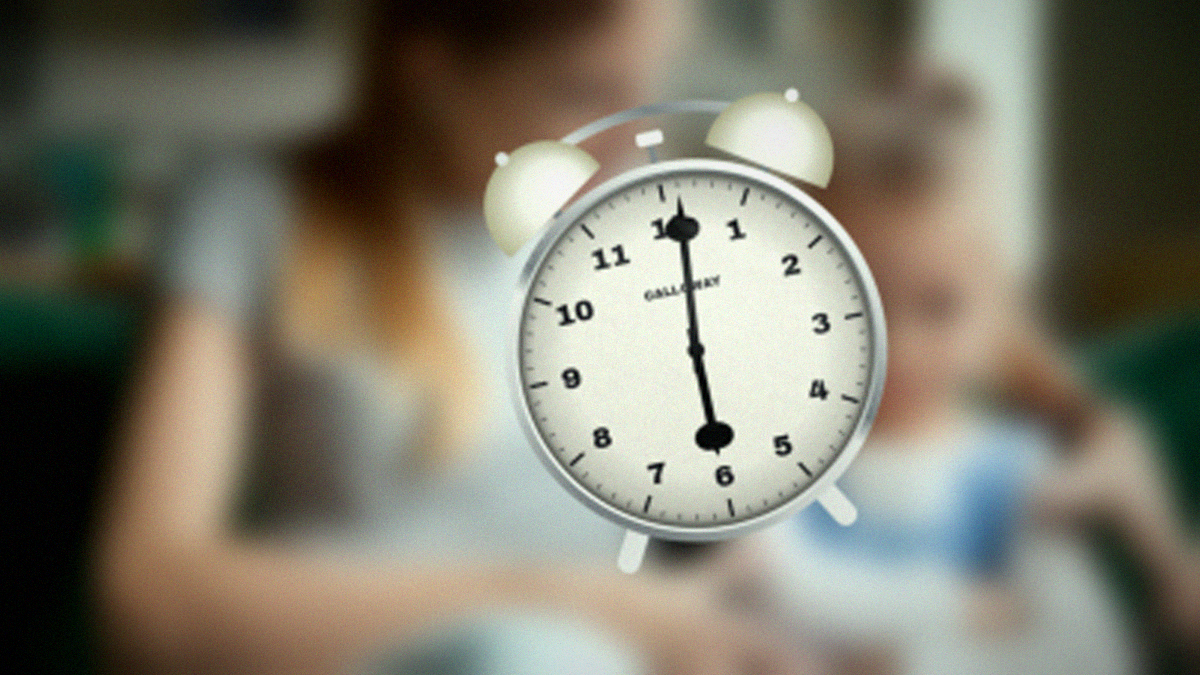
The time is h=6 m=1
